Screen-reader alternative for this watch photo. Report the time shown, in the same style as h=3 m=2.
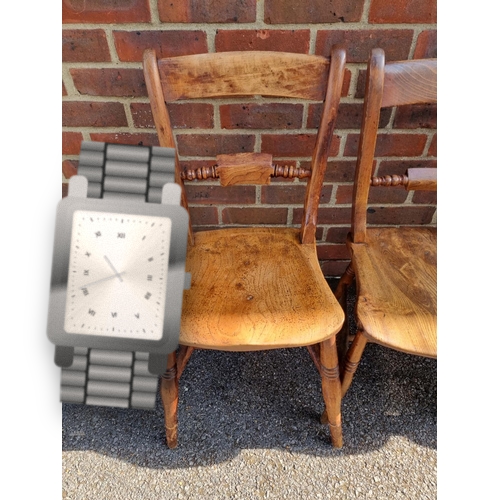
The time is h=10 m=41
